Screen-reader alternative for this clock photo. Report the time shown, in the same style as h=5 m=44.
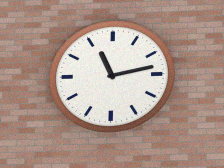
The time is h=11 m=13
